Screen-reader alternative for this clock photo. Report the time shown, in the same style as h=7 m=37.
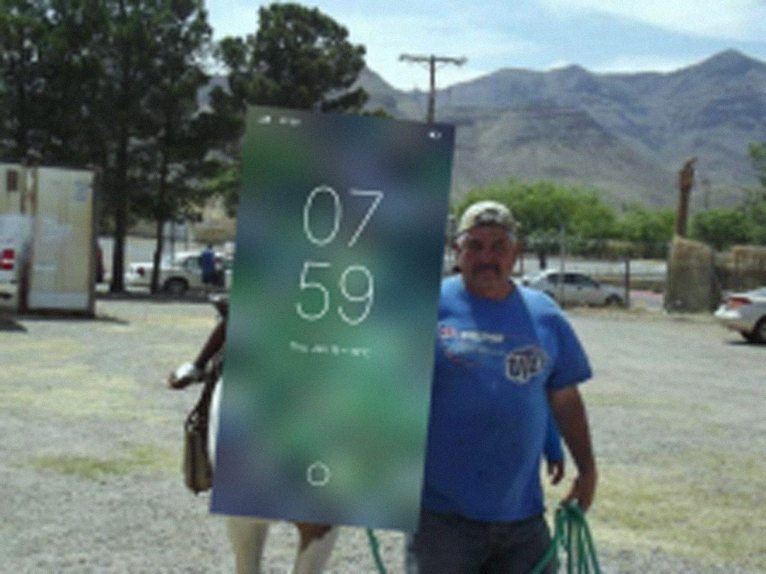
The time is h=7 m=59
